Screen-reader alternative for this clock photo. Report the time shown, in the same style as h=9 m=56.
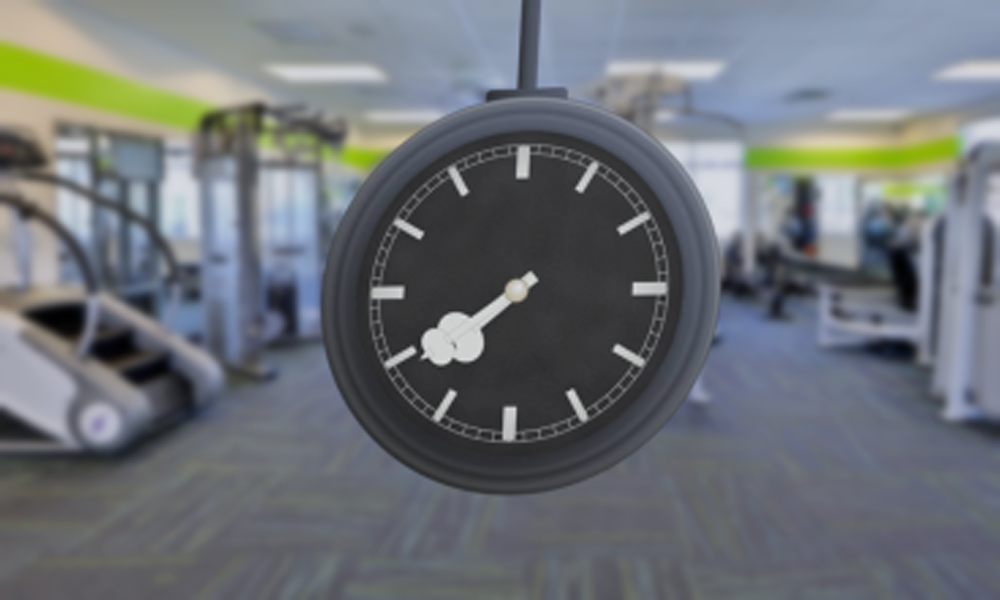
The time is h=7 m=39
